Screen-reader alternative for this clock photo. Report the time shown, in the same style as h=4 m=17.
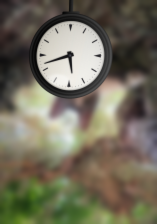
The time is h=5 m=42
